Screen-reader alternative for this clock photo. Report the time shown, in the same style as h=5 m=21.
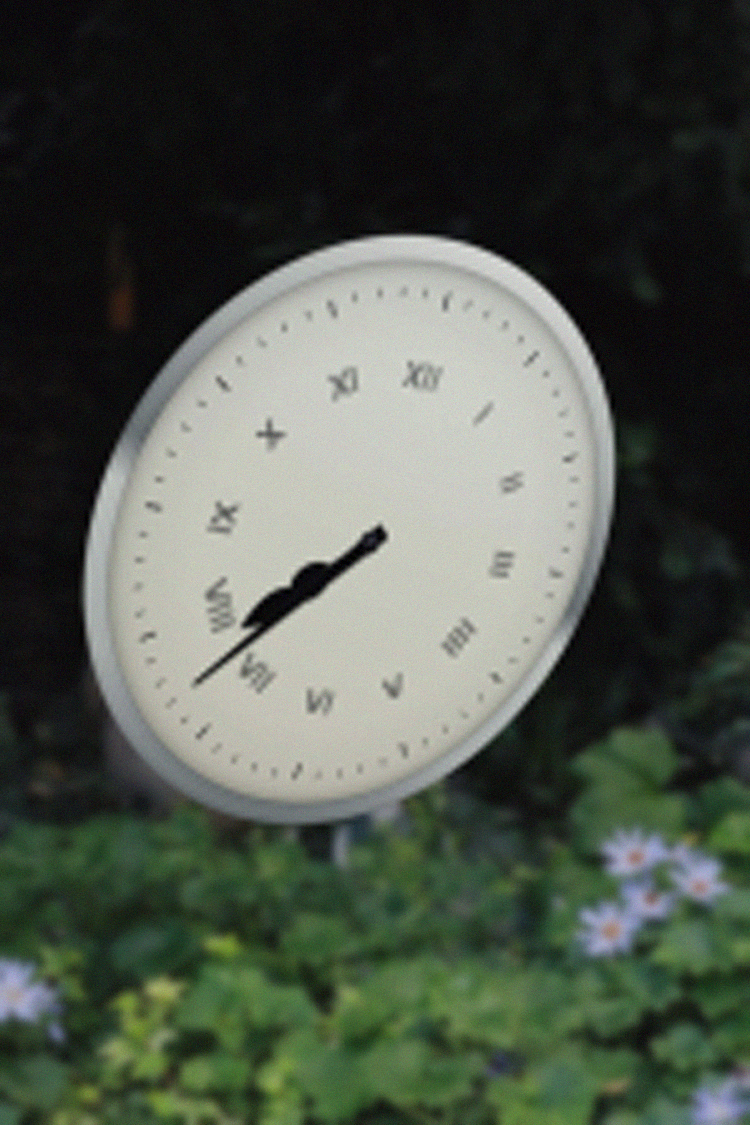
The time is h=7 m=37
